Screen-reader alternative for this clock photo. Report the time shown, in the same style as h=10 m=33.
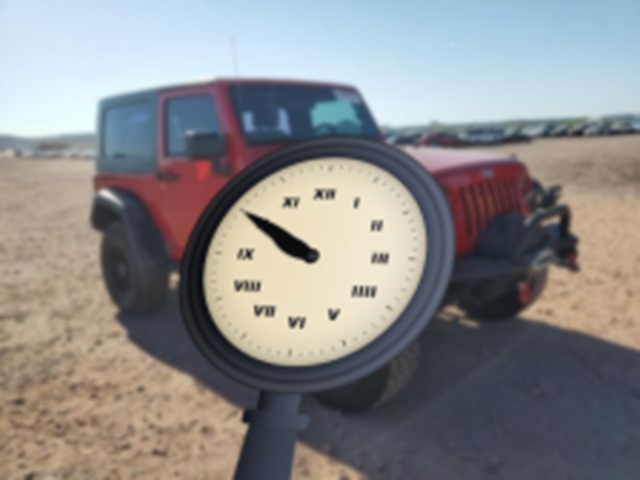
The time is h=9 m=50
